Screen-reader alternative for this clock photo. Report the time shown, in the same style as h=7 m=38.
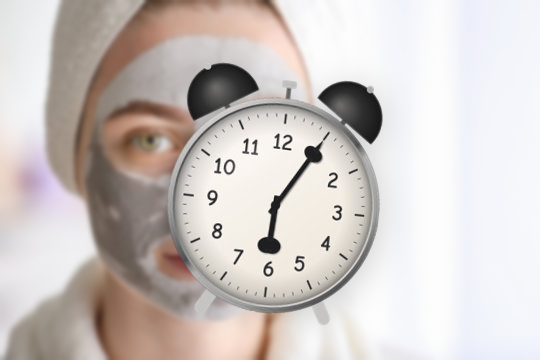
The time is h=6 m=5
